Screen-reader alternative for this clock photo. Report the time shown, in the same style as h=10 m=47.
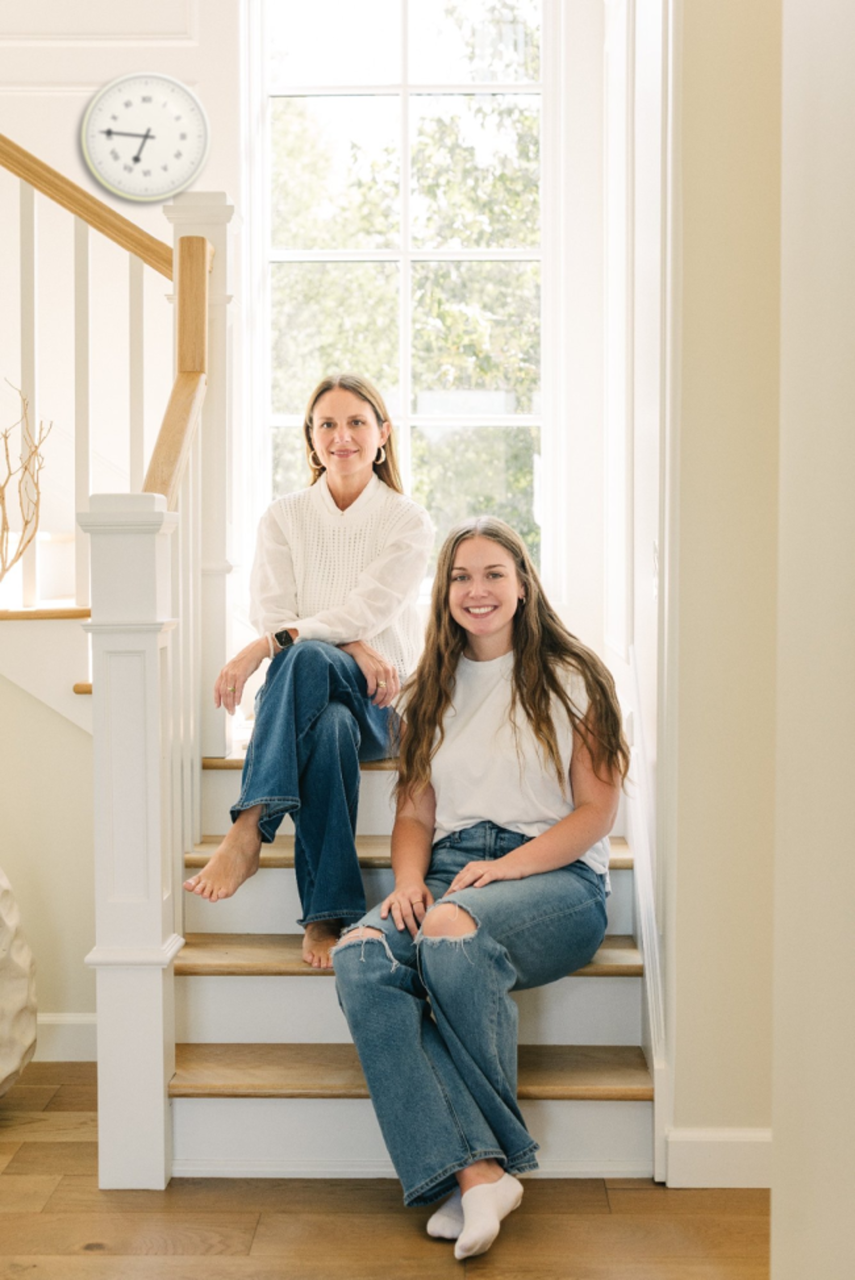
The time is h=6 m=46
